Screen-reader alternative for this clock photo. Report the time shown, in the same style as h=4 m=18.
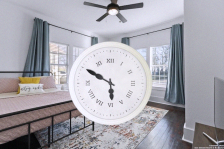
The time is h=5 m=50
